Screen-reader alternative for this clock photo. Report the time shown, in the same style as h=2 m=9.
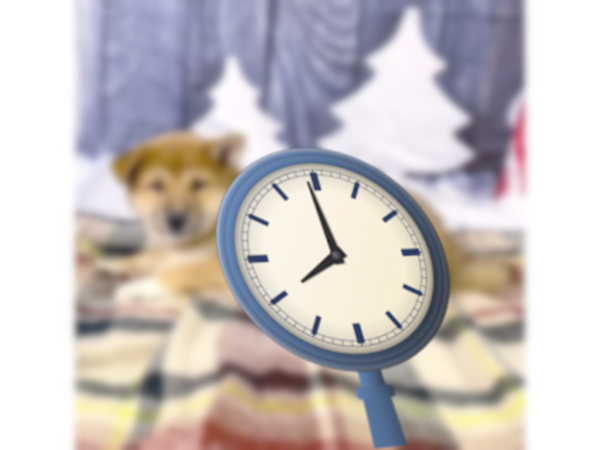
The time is h=7 m=59
